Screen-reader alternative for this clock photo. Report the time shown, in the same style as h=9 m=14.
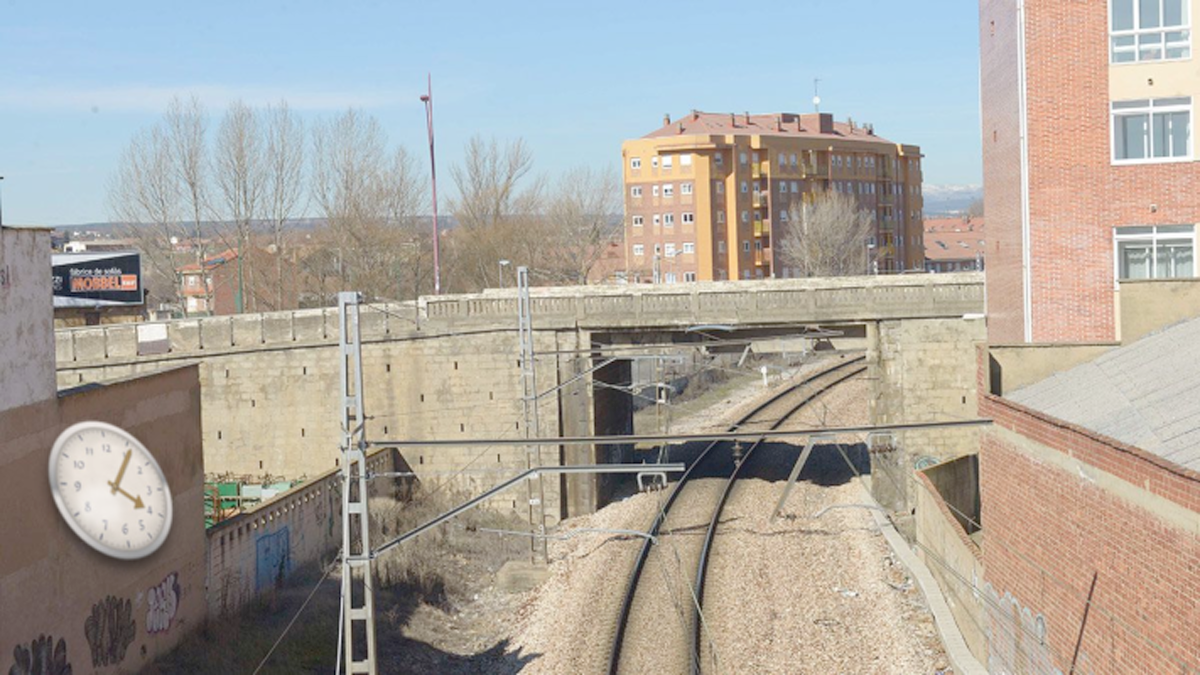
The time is h=4 m=6
